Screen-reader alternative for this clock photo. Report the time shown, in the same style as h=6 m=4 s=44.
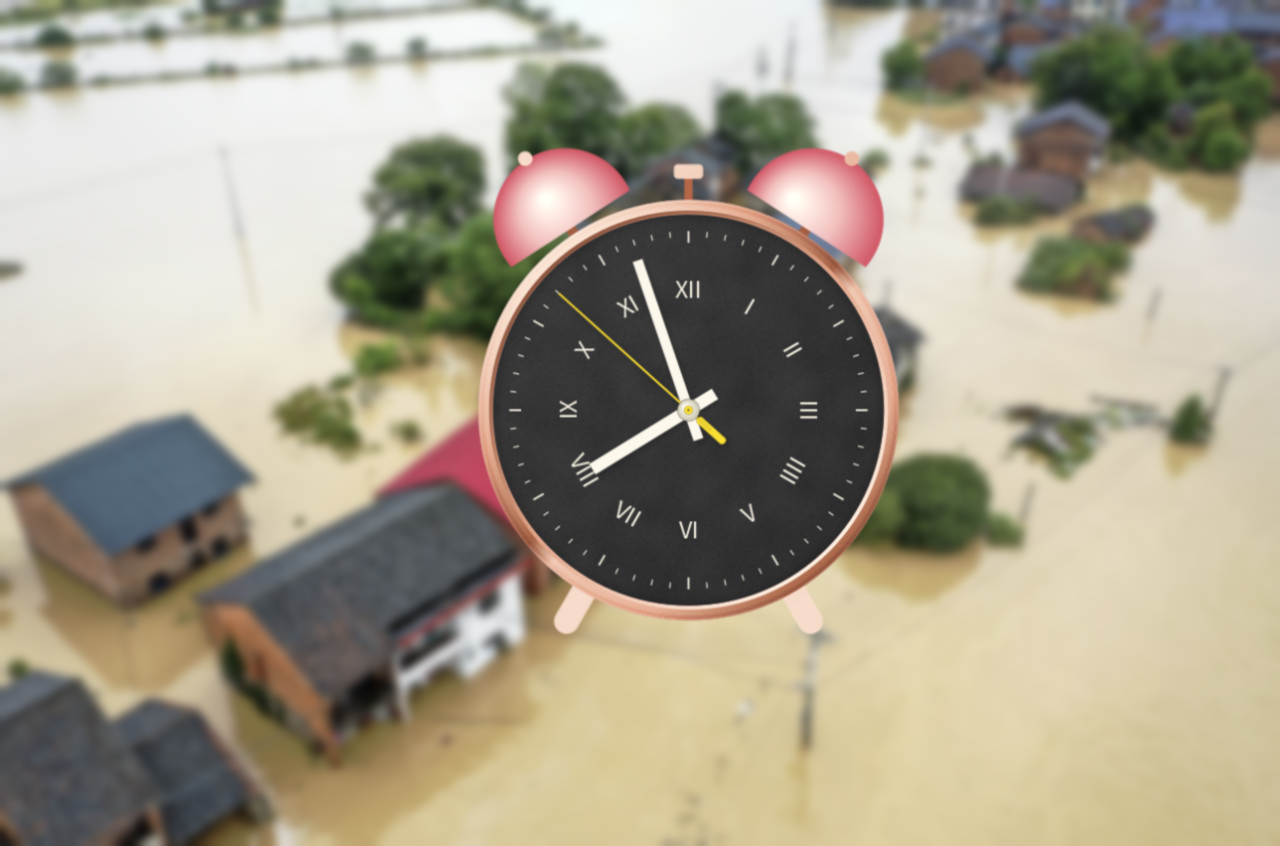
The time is h=7 m=56 s=52
